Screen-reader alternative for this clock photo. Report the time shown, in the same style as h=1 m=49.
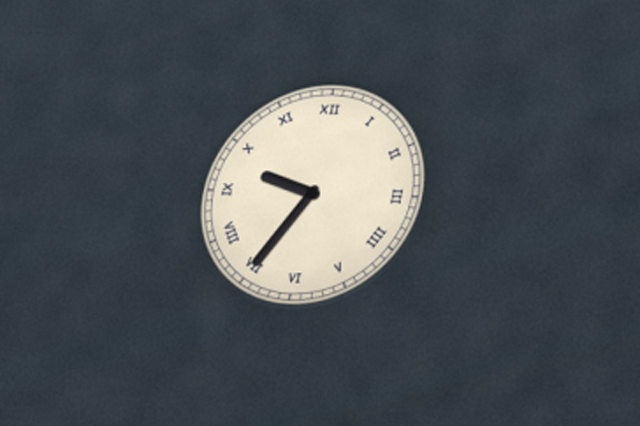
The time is h=9 m=35
